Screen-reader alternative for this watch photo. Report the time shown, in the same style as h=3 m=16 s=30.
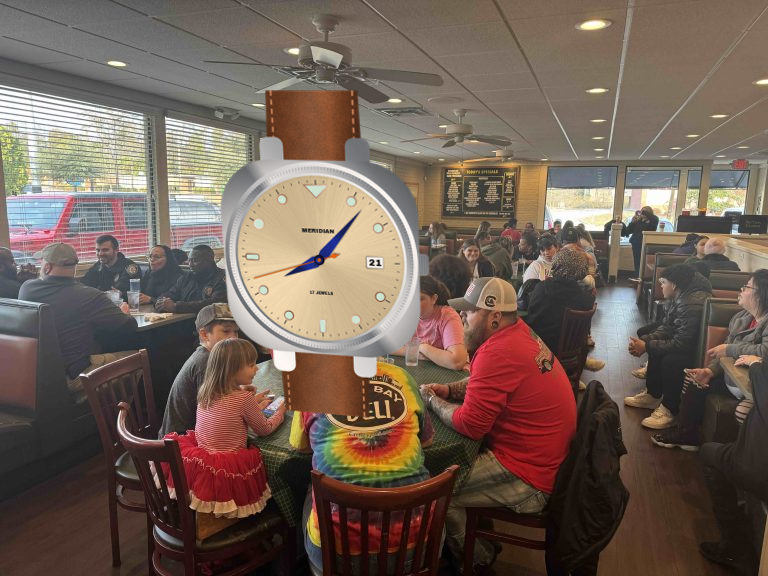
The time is h=8 m=6 s=42
